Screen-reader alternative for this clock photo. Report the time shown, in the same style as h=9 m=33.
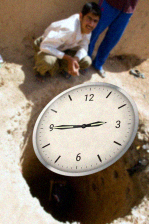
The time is h=2 m=45
